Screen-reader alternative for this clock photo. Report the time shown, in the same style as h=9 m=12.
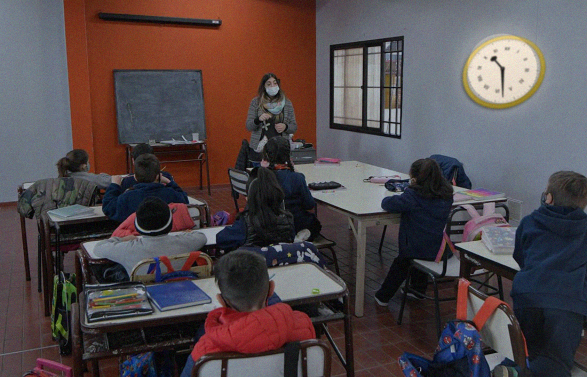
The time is h=10 m=28
